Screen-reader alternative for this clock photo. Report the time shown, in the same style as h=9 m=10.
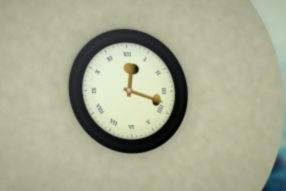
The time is h=12 m=18
